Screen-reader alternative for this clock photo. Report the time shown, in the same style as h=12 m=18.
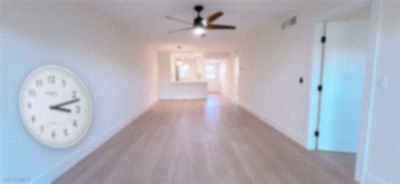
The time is h=3 m=12
